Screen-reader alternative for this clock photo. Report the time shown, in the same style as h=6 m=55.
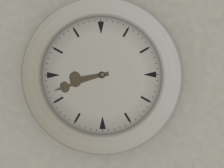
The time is h=8 m=42
